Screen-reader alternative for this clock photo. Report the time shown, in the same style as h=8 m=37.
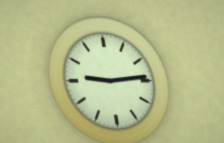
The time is h=9 m=14
